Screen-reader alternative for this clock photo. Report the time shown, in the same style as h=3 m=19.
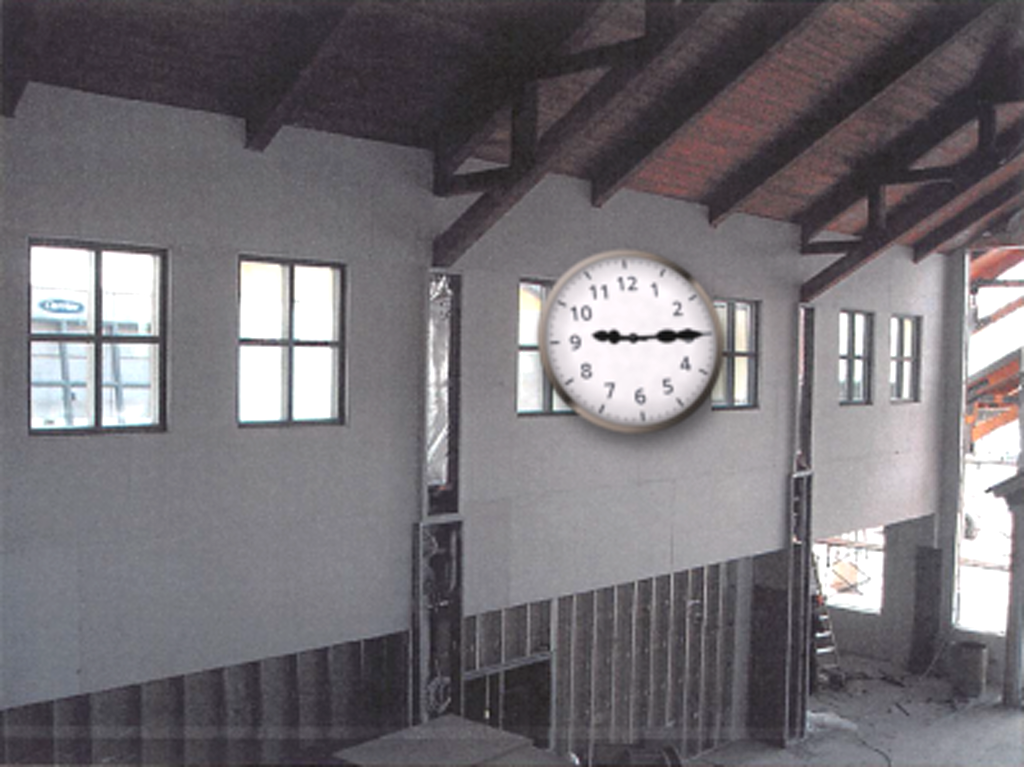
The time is h=9 m=15
